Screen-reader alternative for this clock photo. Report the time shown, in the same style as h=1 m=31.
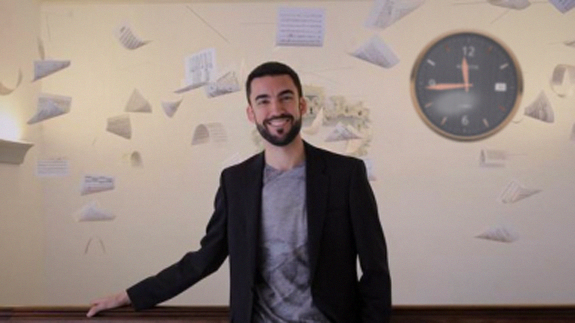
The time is h=11 m=44
